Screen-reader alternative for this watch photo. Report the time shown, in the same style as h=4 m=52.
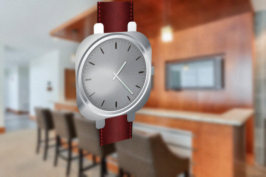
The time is h=1 m=23
